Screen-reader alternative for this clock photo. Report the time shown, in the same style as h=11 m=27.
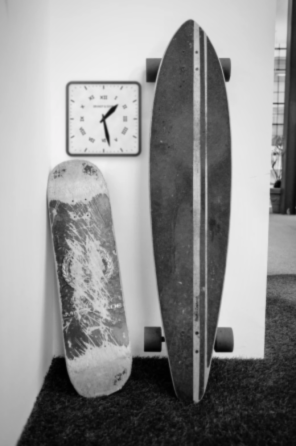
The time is h=1 m=28
